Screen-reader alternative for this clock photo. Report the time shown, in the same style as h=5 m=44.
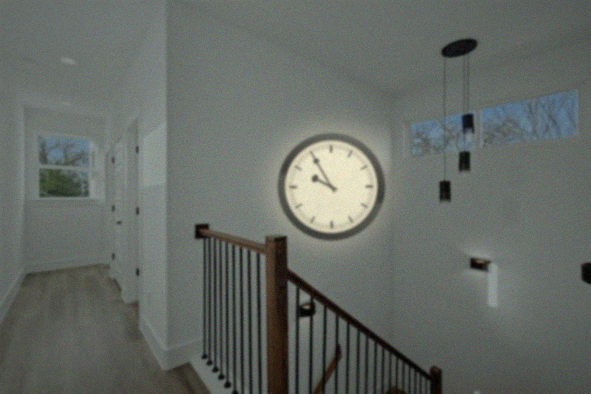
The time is h=9 m=55
